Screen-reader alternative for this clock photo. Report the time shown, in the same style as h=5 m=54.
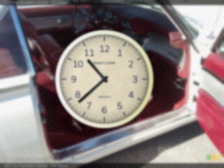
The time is h=10 m=38
